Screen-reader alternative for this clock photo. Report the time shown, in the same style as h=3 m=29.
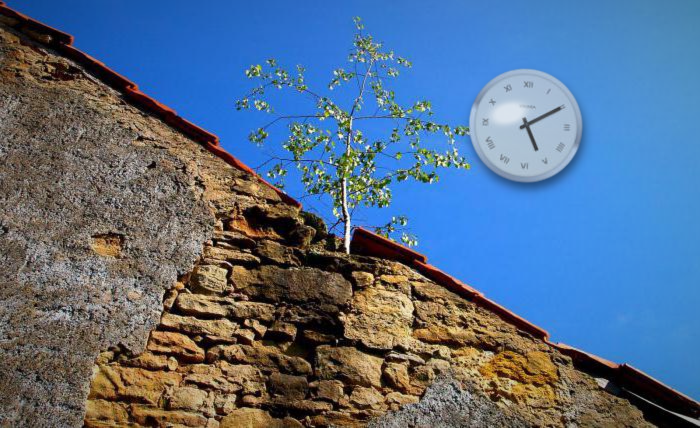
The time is h=5 m=10
